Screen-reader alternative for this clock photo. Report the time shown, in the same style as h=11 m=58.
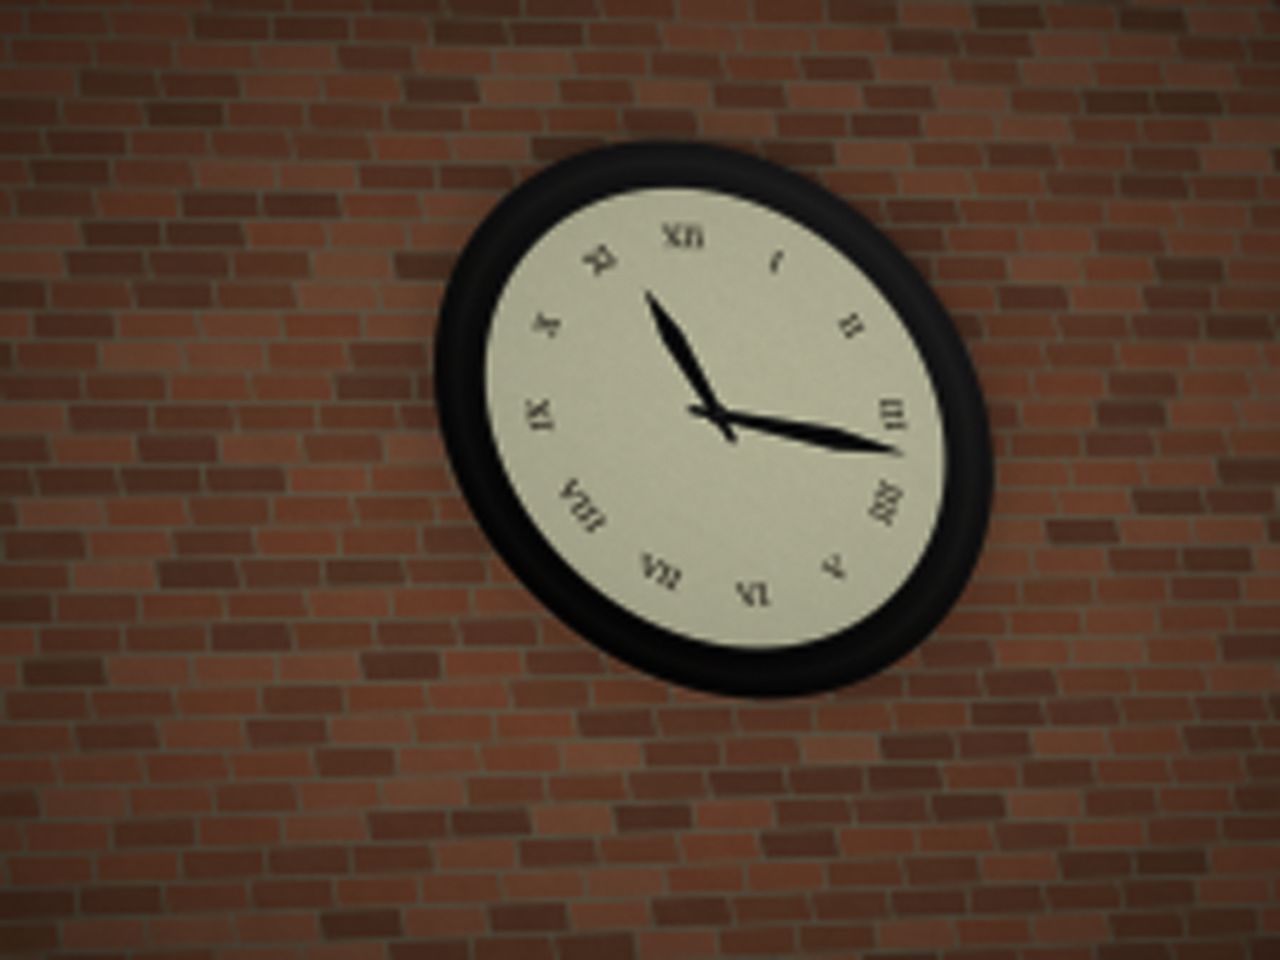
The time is h=11 m=17
